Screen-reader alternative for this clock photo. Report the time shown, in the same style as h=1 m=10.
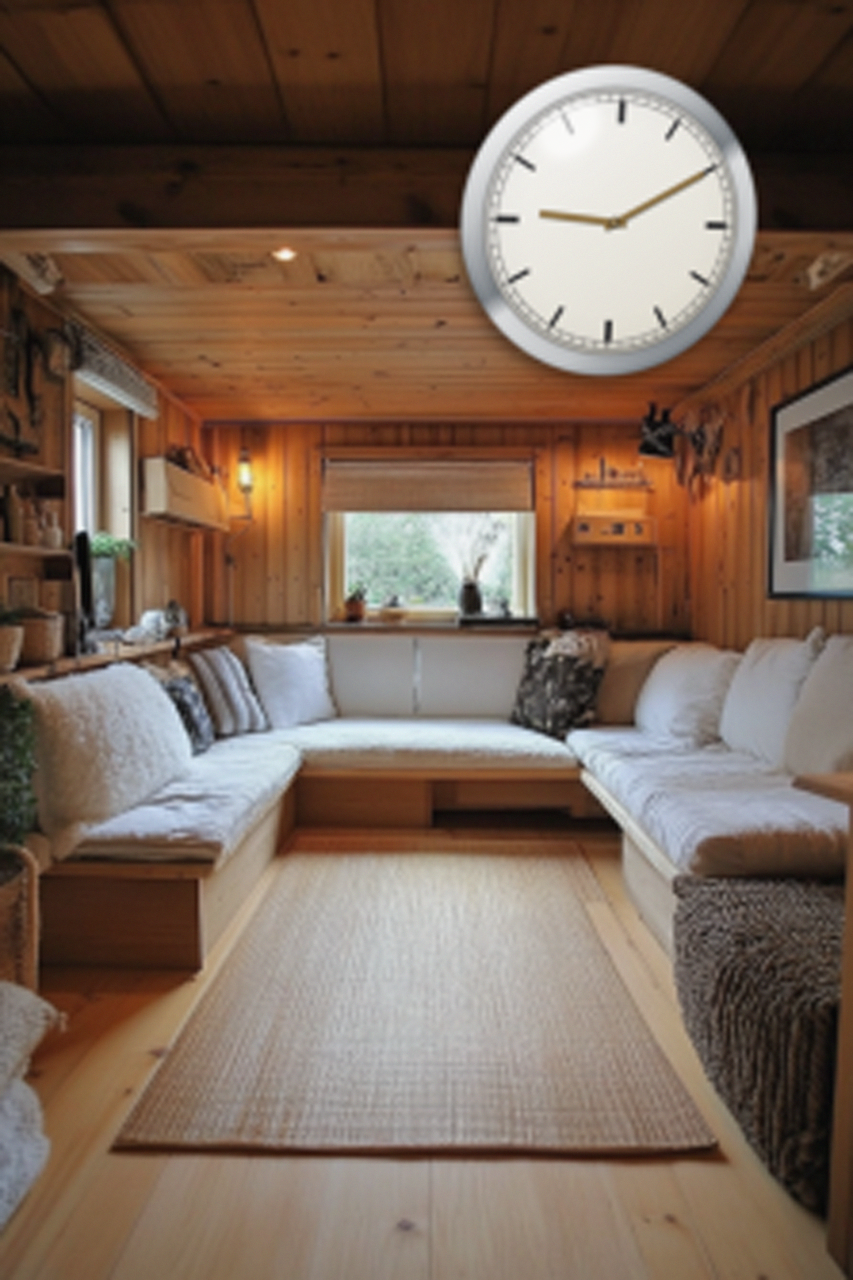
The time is h=9 m=10
